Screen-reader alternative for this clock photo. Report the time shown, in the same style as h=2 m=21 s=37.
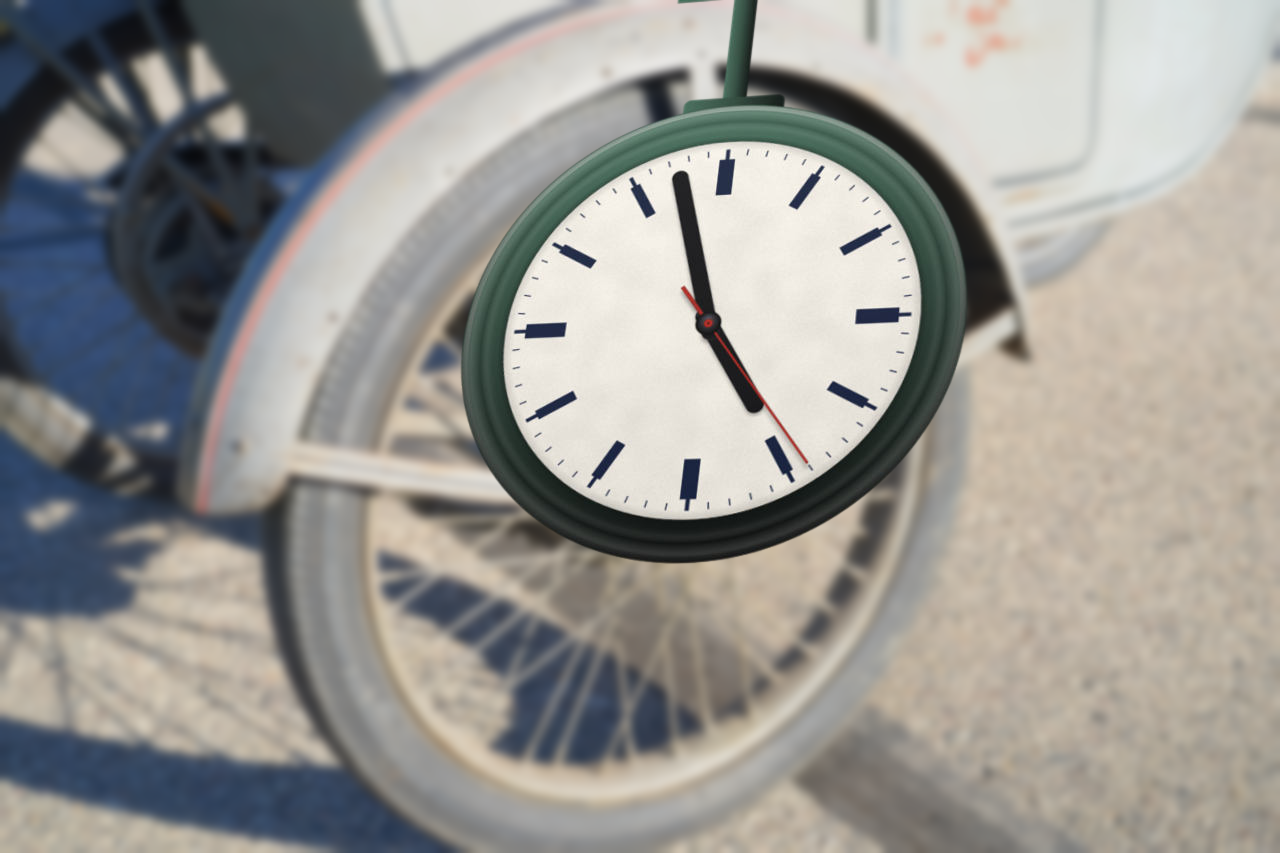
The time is h=4 m=57 s=24
